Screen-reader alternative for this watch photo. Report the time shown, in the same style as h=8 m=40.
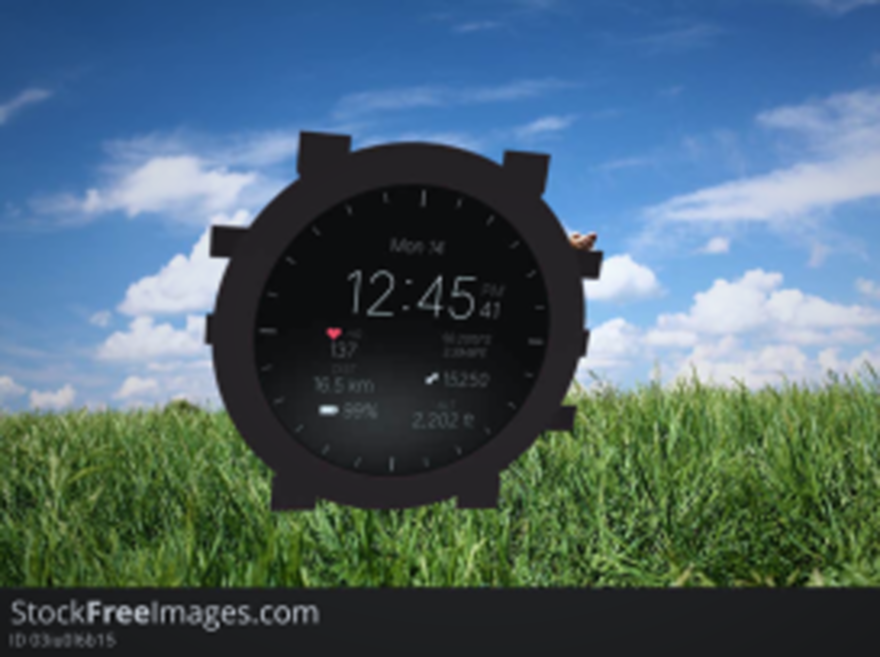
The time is h=12 m=45
